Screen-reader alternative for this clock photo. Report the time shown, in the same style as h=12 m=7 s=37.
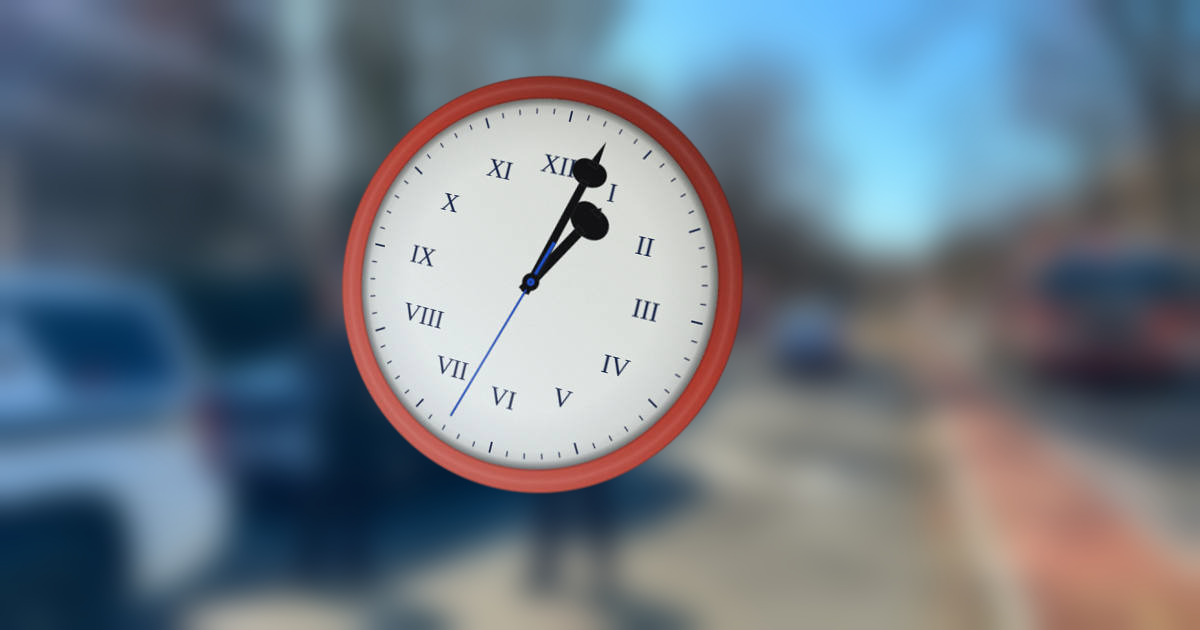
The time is h=1 m=2 s=33
